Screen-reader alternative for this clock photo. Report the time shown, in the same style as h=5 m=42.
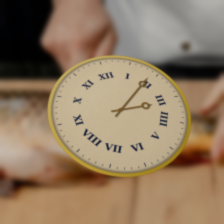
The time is h=3 m=9
